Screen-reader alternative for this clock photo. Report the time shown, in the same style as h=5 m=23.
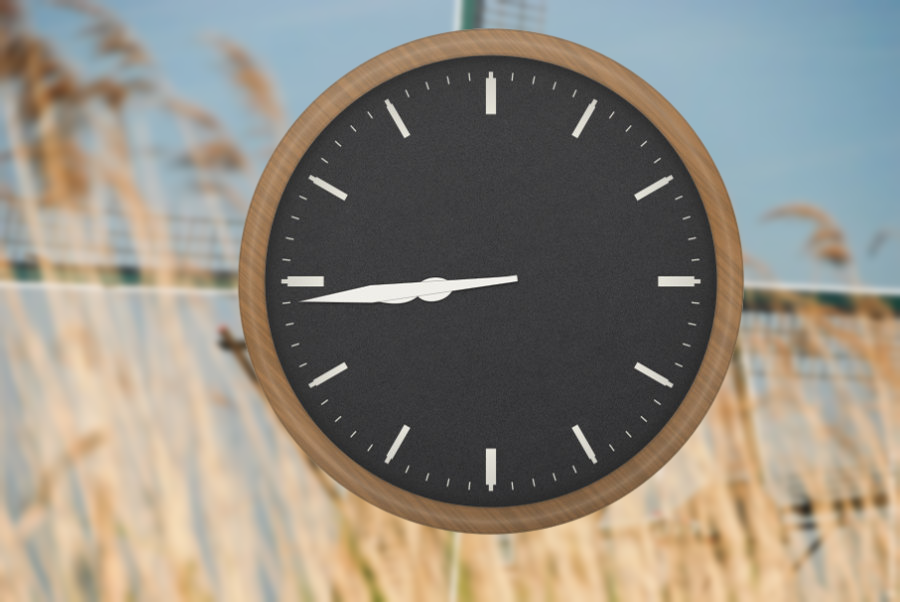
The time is h=8 m=44
